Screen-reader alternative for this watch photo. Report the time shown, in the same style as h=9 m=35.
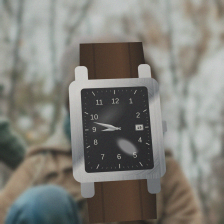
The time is h=8 m=48
